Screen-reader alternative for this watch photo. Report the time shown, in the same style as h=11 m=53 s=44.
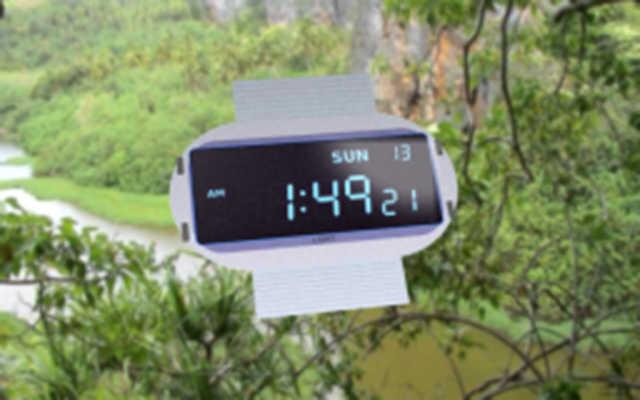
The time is h=1 m=49 s=21
